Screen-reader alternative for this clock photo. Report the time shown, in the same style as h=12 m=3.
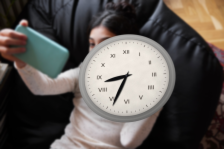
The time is h=8 m=34
